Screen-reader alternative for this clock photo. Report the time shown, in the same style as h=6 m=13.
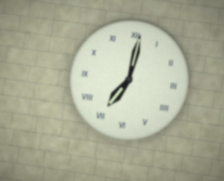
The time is h=7 m=1
